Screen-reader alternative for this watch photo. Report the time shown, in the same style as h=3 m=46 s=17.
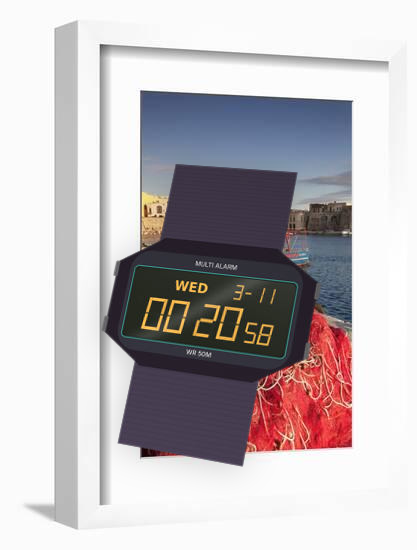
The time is h=0 m=20 s=58
